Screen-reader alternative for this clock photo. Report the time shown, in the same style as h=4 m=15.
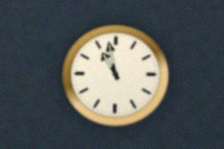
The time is h=10 m=58
